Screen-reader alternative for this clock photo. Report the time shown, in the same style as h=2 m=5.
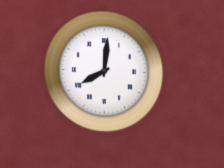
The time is h=8 m=1
